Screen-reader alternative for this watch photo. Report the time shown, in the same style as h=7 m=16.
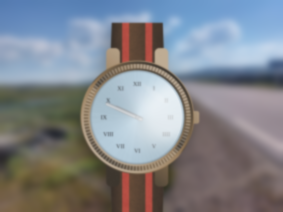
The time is h=9 m=49
